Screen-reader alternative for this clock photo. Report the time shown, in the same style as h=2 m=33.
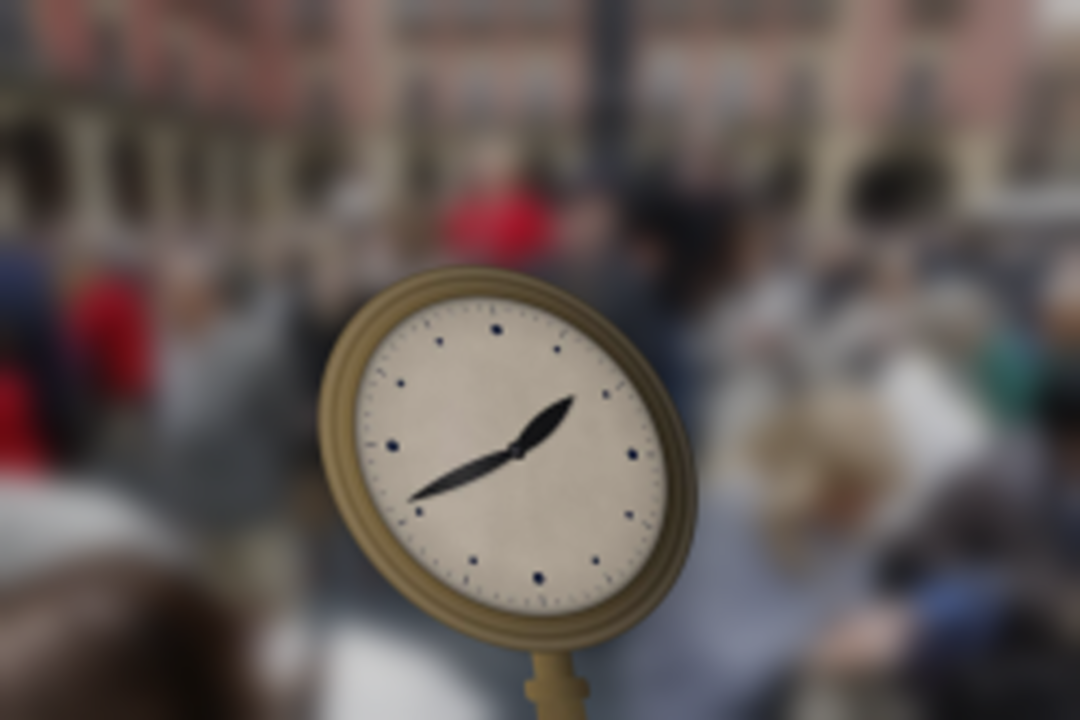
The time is h=1 m=41
